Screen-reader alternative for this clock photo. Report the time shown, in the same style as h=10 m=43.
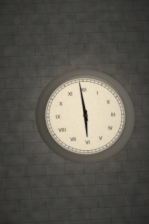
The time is h=5 m=59
